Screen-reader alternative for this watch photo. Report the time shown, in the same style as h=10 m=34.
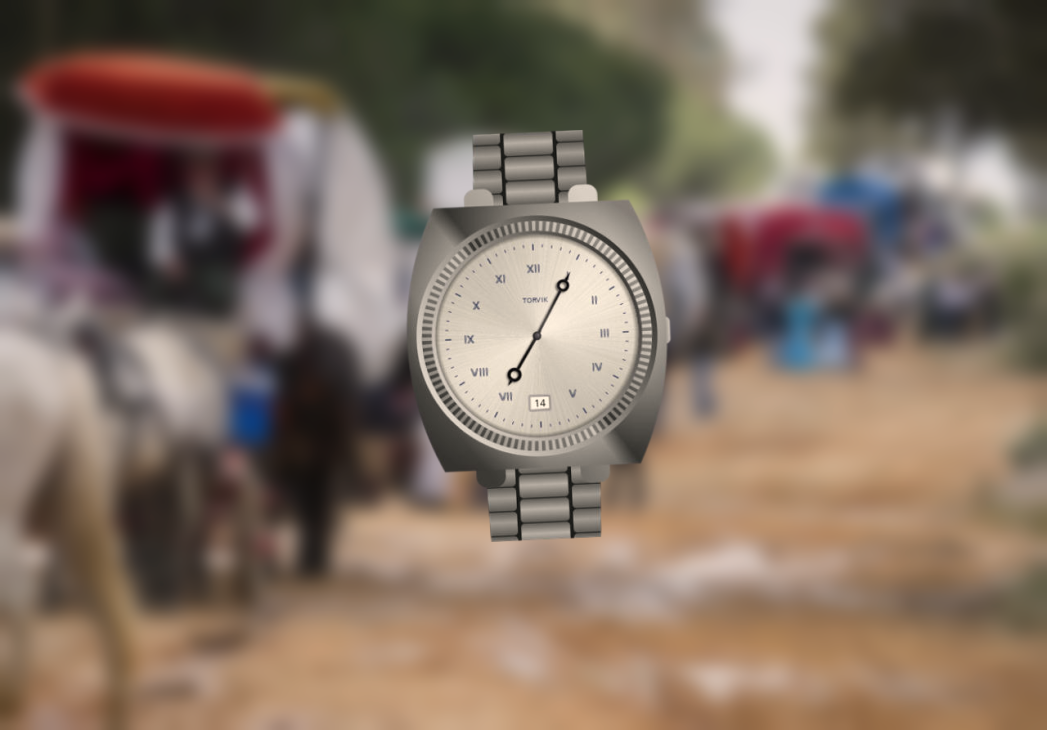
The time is h=7 m=5
